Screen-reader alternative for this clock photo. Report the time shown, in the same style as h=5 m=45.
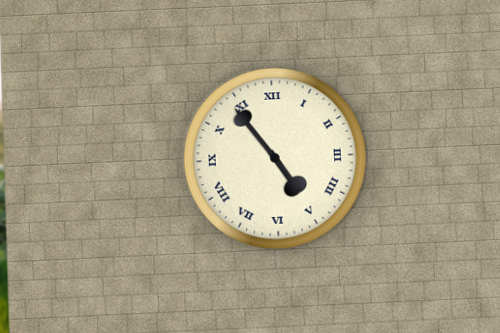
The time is h=4 m=54
